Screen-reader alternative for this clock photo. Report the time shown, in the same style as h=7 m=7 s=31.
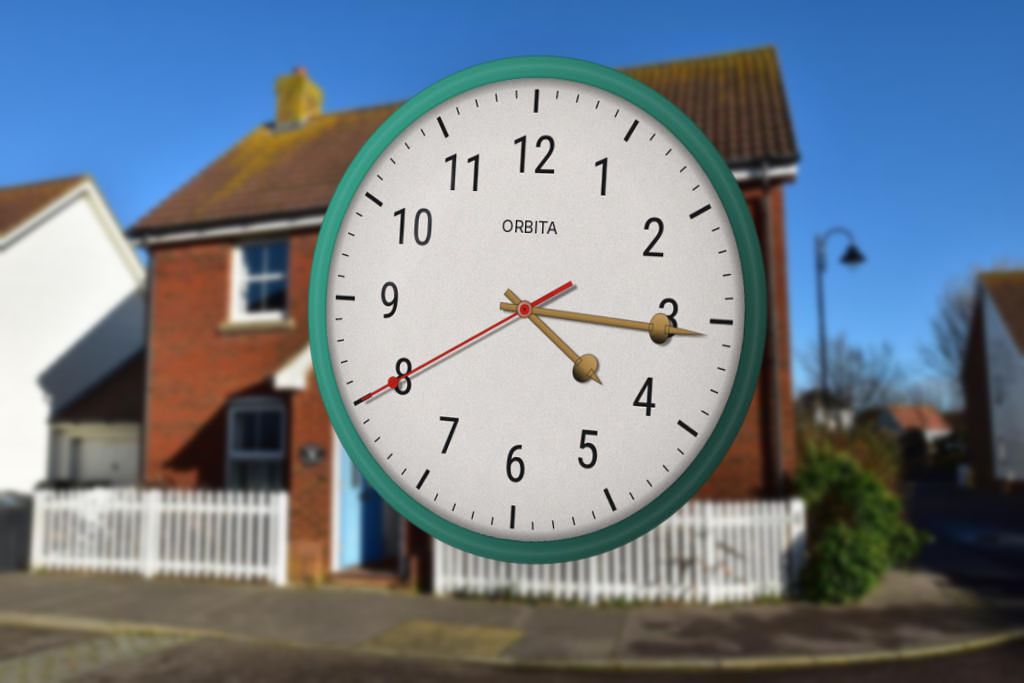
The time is h=4 m=15 s=40
